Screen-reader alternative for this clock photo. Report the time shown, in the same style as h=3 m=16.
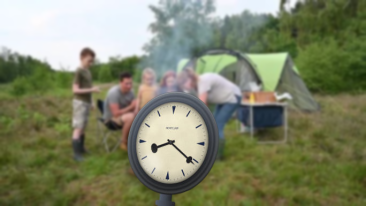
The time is h=8 m=21
